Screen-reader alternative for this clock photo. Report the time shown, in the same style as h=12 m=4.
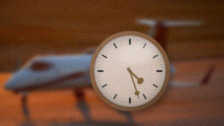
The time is h=4 m=27
